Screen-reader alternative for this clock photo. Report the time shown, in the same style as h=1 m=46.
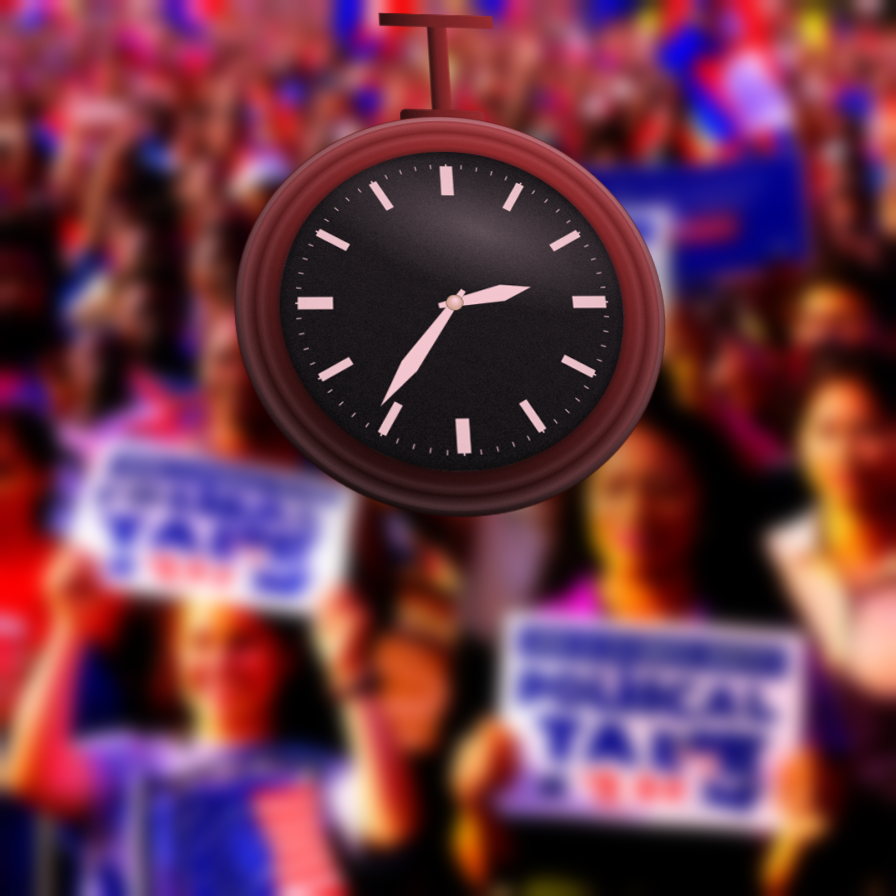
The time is h=2 m=36
